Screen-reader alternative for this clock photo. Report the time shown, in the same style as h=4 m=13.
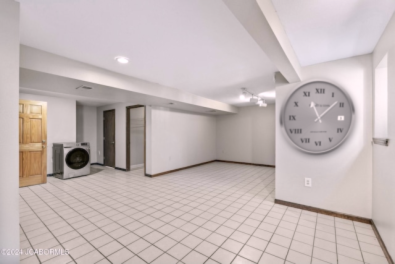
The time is h=11 m=8
